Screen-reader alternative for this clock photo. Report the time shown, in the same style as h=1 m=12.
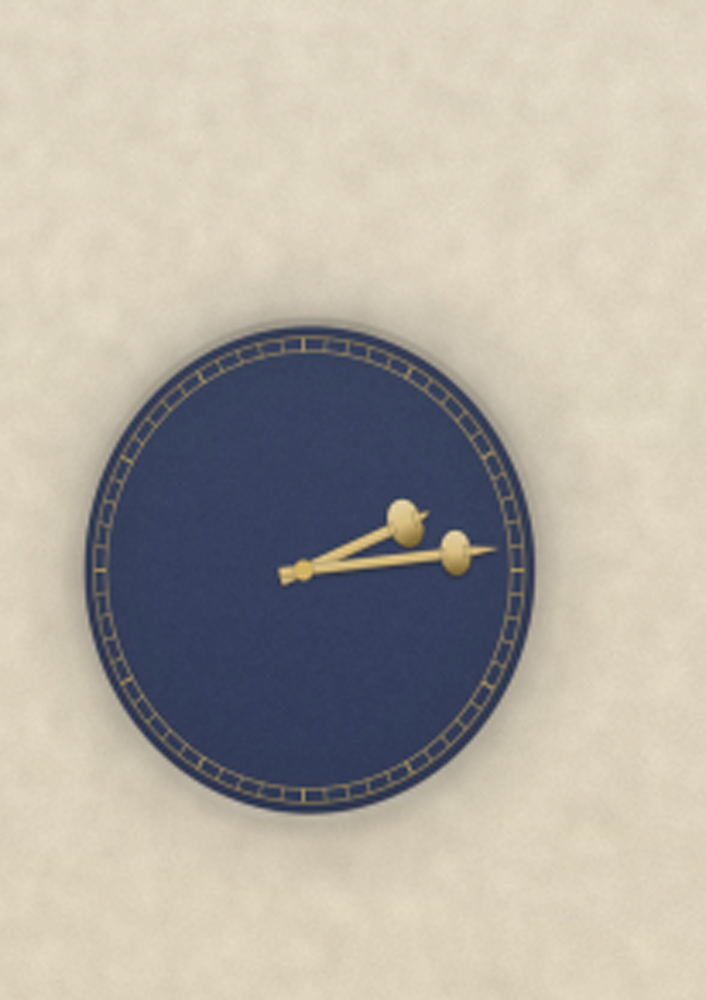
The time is h=2 m=14
